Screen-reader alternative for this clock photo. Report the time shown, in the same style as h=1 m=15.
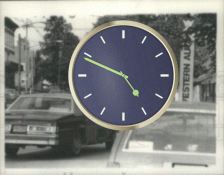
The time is h=4 m=49
